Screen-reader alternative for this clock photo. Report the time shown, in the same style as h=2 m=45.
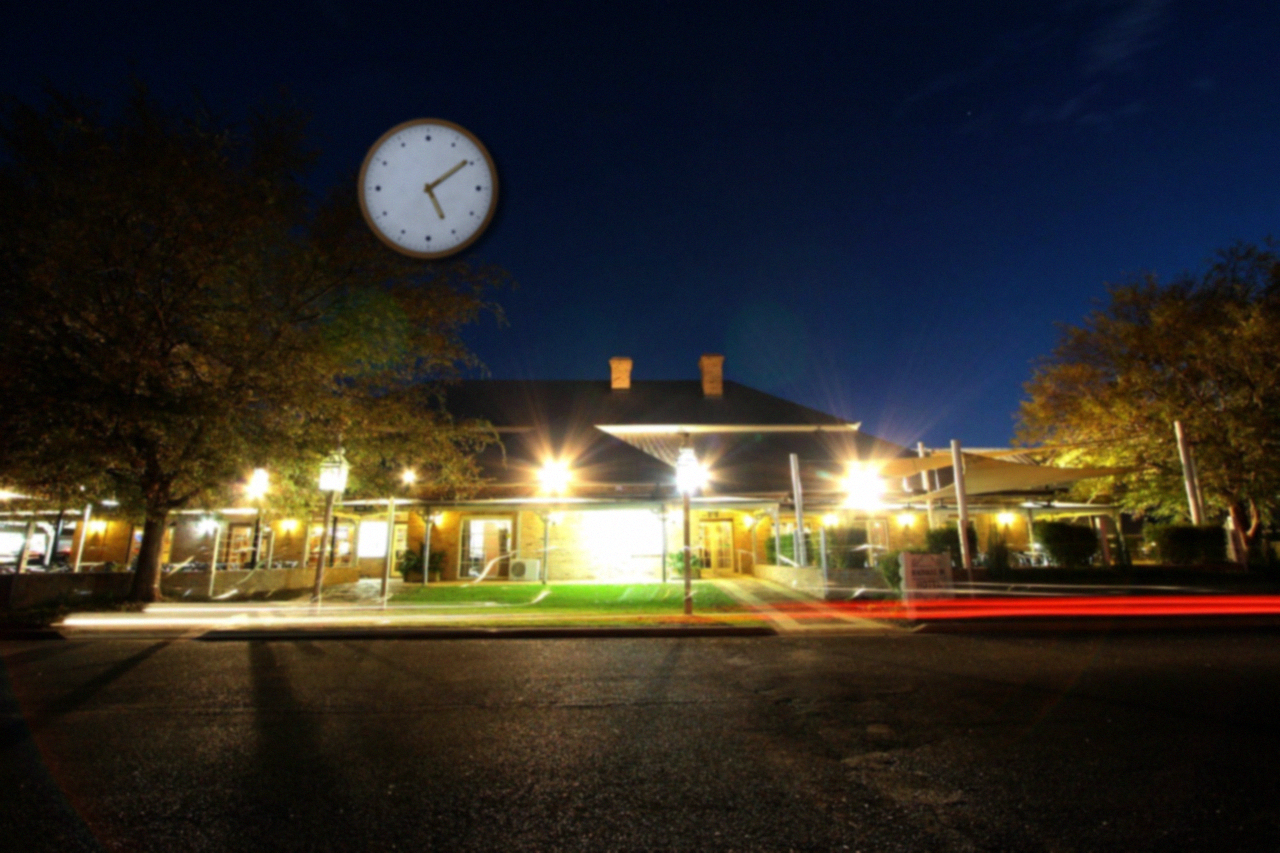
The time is h=5 m=9
